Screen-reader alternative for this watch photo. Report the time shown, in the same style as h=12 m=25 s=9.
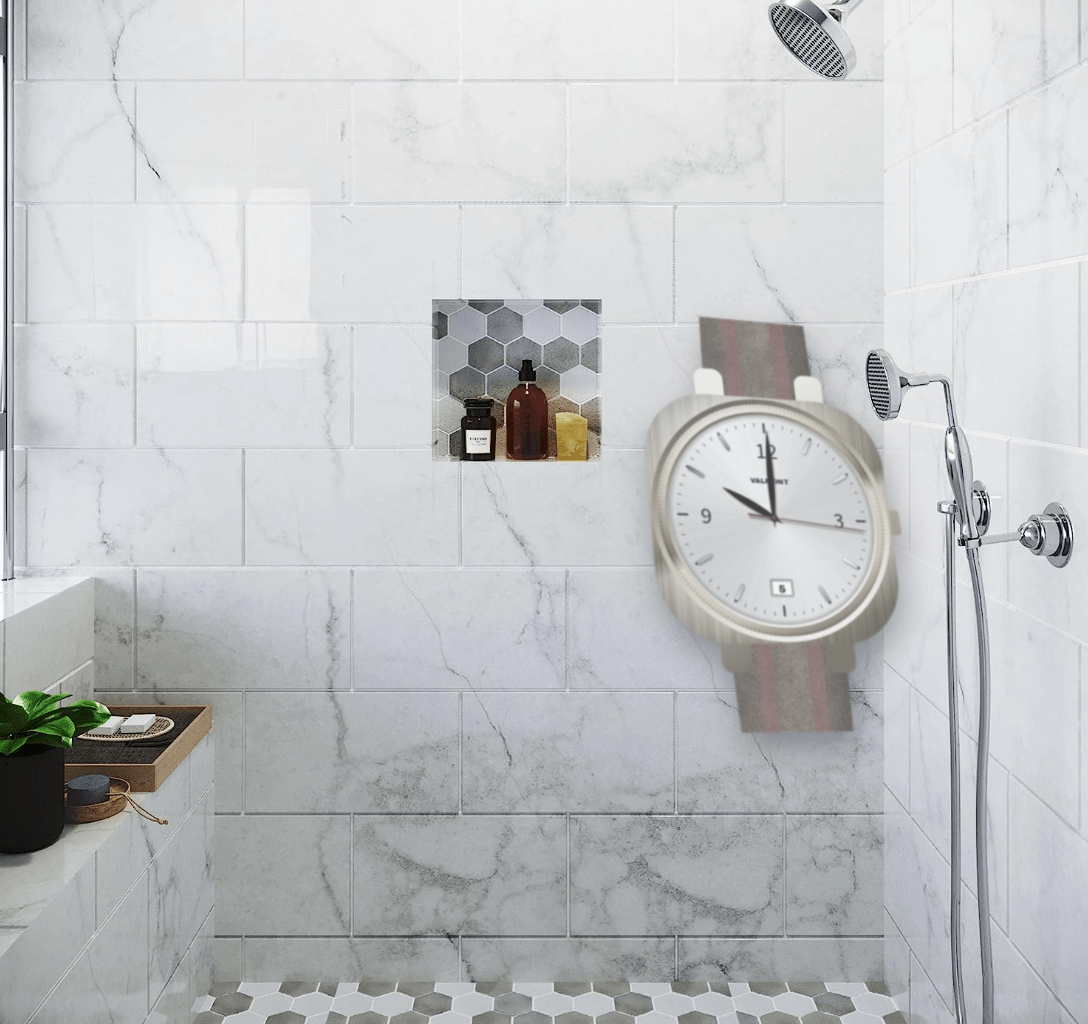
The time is h=10 m=0 s=16
